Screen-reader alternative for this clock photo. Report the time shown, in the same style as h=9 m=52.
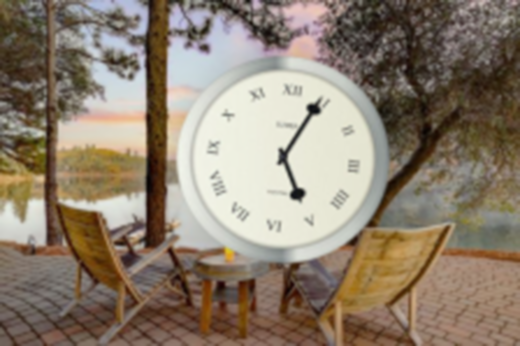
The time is h=5 m=4
